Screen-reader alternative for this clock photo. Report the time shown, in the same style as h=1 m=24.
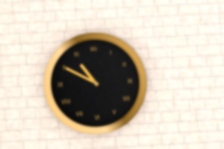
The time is h=10 m=50
